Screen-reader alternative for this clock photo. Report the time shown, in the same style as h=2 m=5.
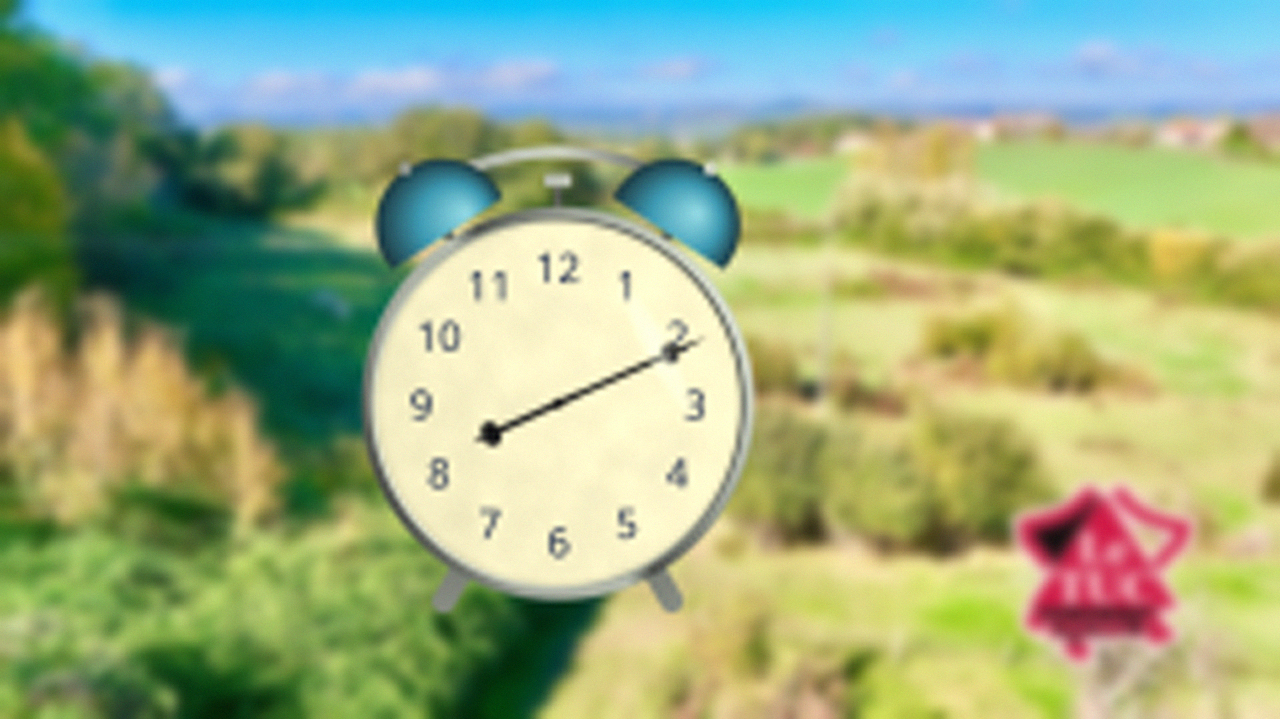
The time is h=8 m=11
